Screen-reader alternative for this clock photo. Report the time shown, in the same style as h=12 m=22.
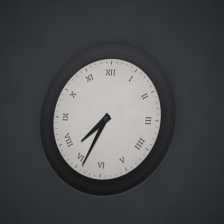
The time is h=7 m=34
